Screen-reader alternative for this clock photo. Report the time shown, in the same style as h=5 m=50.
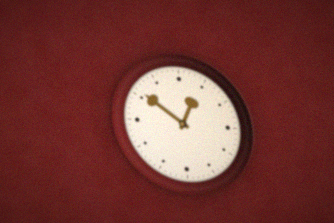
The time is h=12 m=51
